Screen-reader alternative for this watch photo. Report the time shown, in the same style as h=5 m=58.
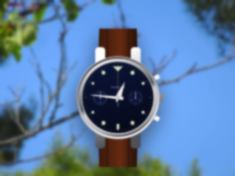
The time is h=12 m=46
